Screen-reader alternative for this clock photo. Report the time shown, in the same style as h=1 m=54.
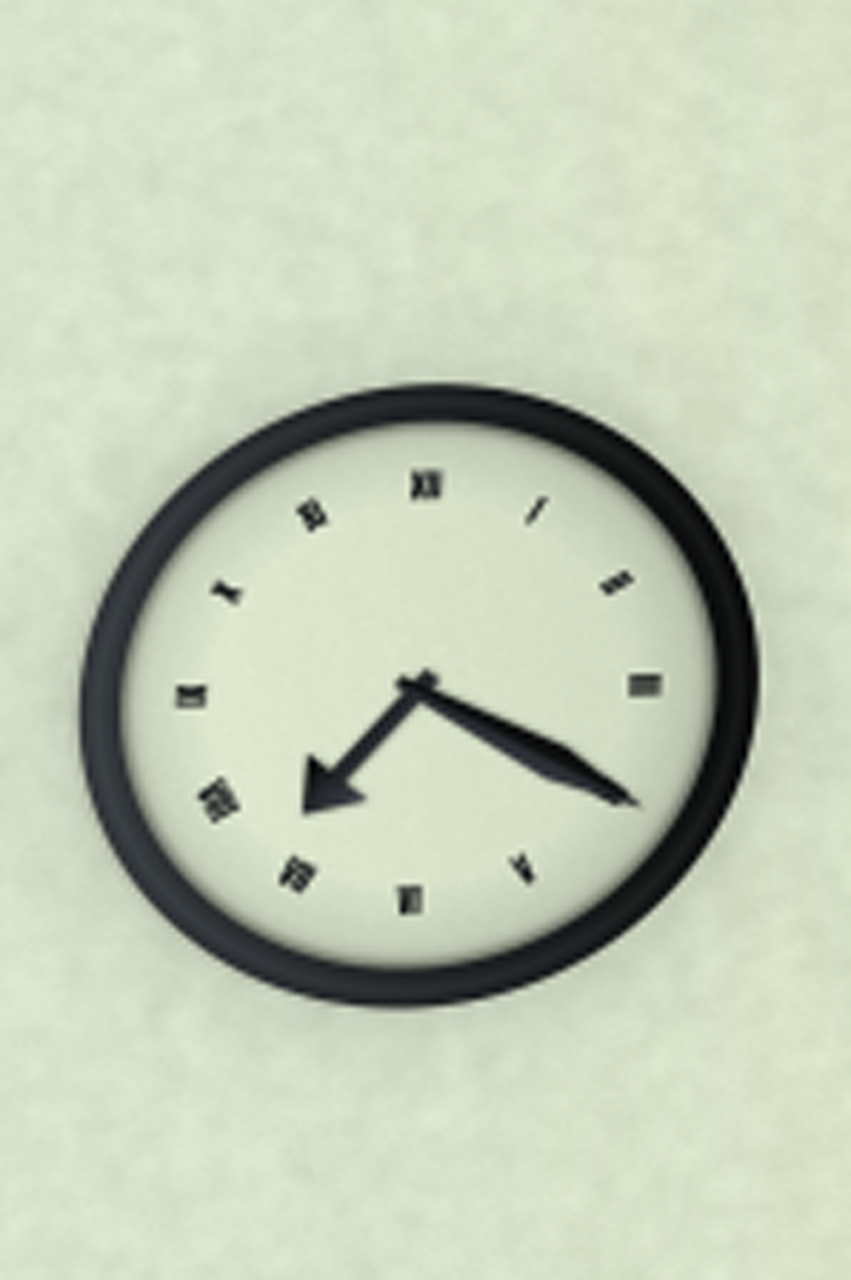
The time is h=7 m=20
